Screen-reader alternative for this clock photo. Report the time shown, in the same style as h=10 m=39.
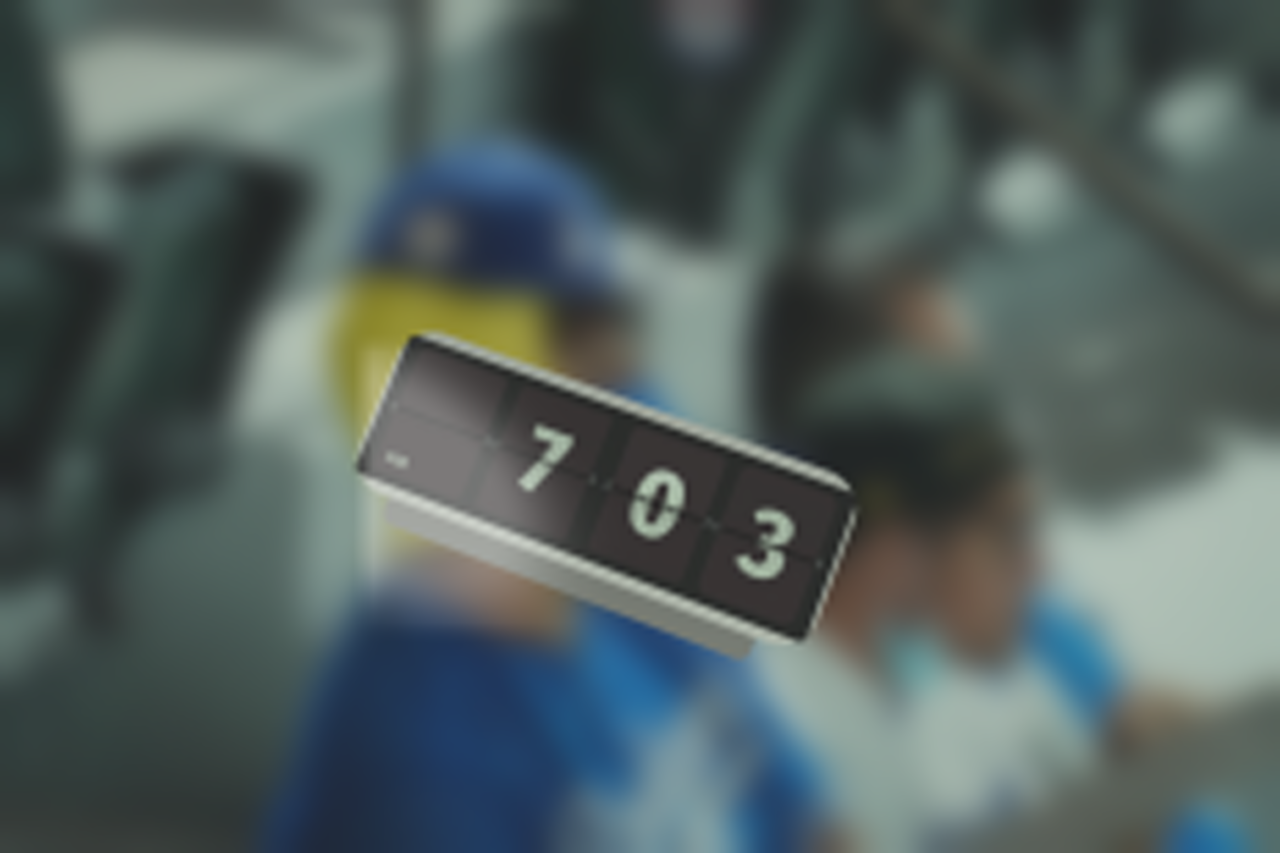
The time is h=7 m=3
